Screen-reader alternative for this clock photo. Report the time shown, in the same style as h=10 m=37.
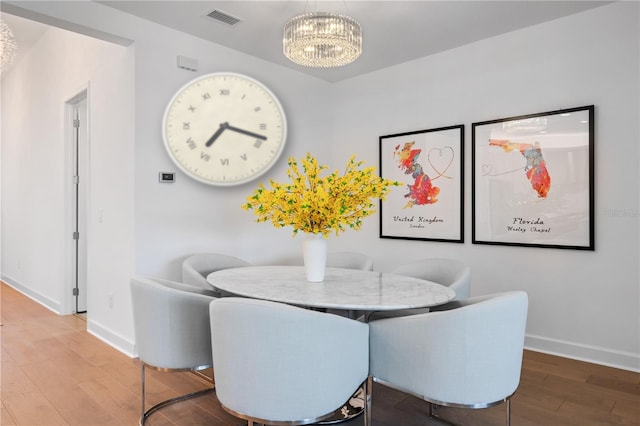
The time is h=7 m=18
